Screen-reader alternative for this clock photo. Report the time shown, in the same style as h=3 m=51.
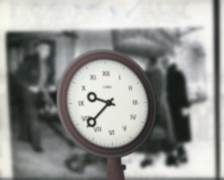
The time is h=9 m=38
